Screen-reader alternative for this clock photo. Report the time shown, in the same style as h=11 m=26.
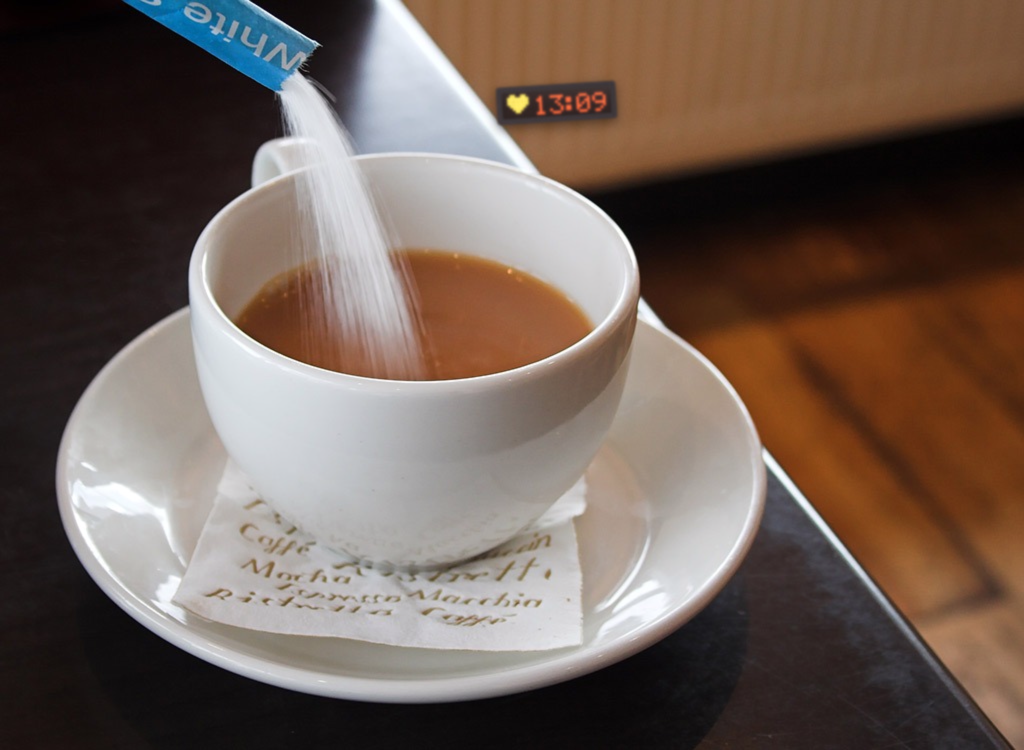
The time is h=13 m=9
